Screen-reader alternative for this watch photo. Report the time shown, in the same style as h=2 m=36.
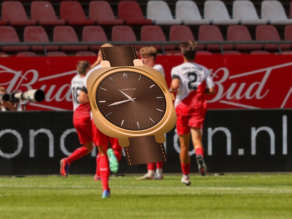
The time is h=10 m=43
